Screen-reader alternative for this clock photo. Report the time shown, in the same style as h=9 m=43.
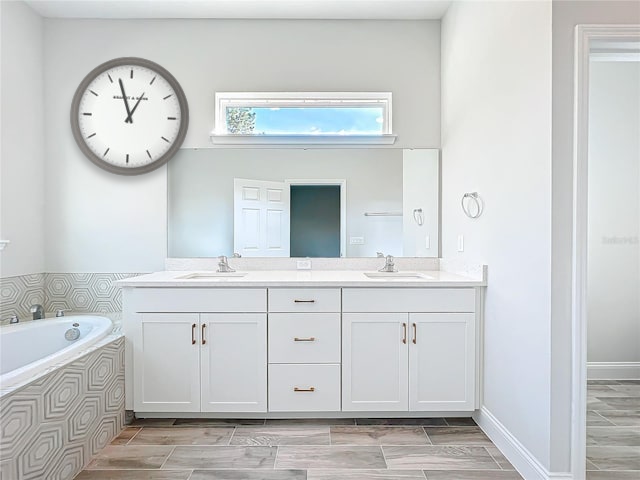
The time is h=12 m=57
